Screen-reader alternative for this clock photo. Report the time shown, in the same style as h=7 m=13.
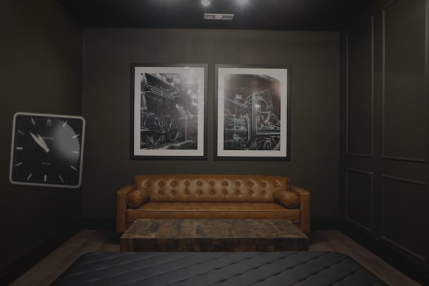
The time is h=10 m=52
